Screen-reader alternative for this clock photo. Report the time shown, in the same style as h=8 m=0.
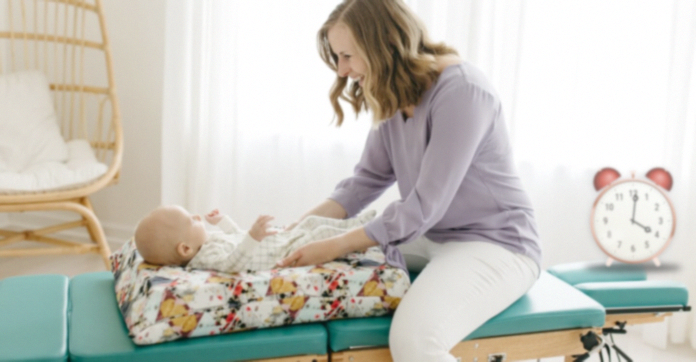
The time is h=4 m=1
